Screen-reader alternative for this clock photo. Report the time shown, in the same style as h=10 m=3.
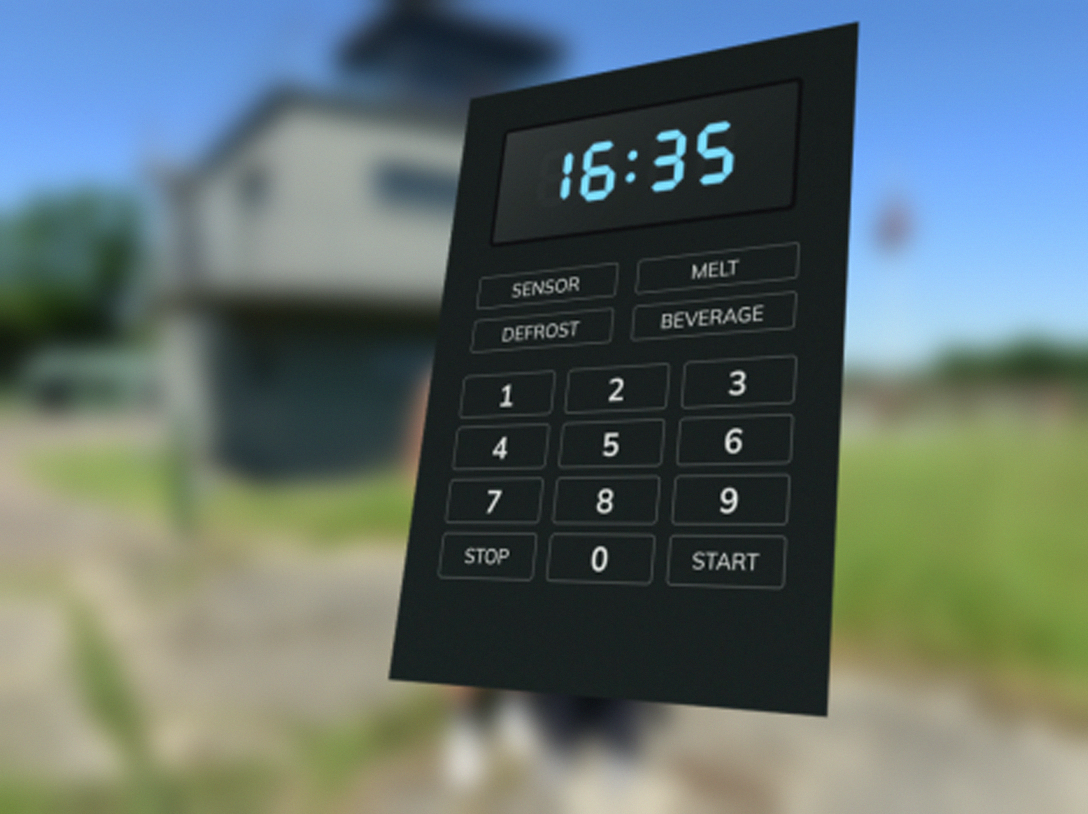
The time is h=16 m=35
